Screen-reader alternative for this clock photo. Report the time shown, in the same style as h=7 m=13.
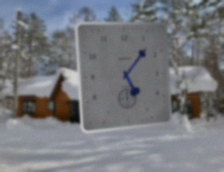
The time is h=5 m=7
